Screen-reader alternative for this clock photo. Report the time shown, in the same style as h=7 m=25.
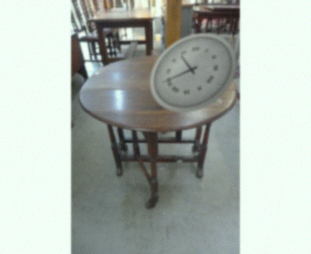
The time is h=10 m=41
